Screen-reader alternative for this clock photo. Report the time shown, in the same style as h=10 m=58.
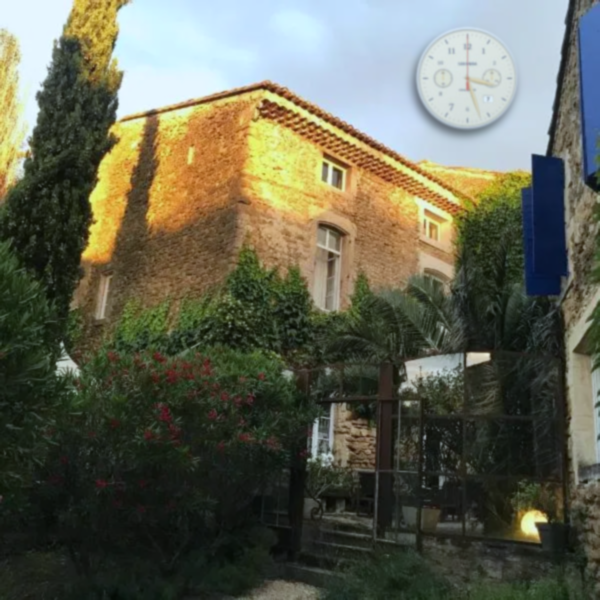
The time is h=3 m=27
